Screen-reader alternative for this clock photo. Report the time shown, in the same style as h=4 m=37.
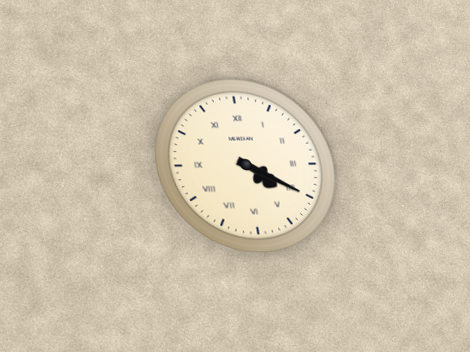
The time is h=4 m=20
